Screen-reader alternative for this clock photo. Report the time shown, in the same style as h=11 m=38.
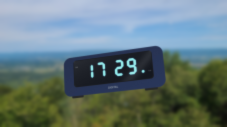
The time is h=17 m=29
